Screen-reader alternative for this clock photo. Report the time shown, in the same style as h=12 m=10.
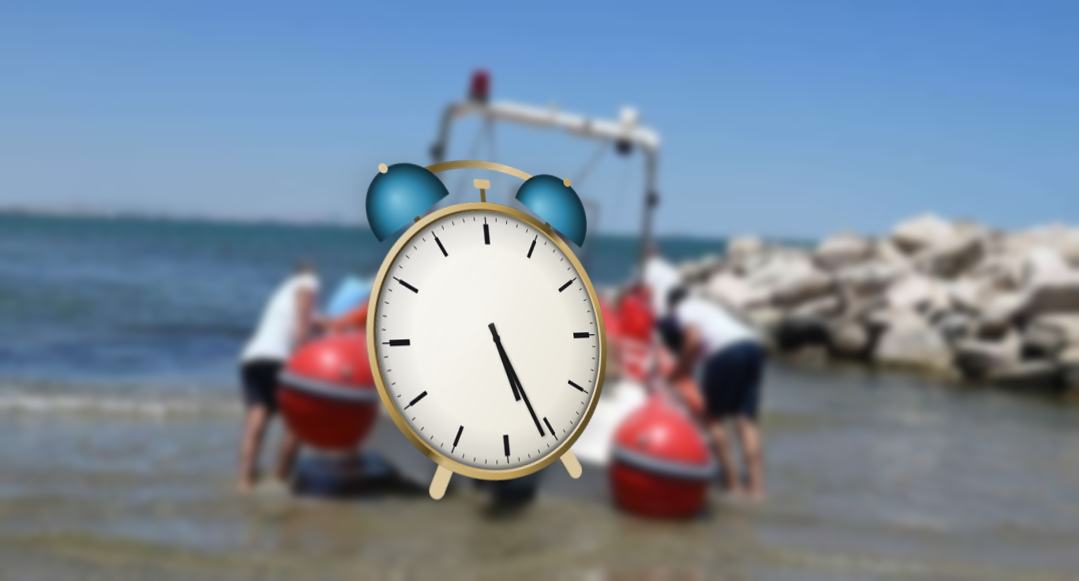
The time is h=5 m=26
